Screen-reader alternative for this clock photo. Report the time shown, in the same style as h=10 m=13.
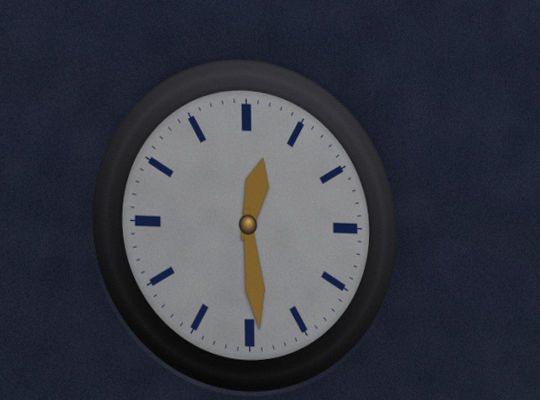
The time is h=12 m=29
